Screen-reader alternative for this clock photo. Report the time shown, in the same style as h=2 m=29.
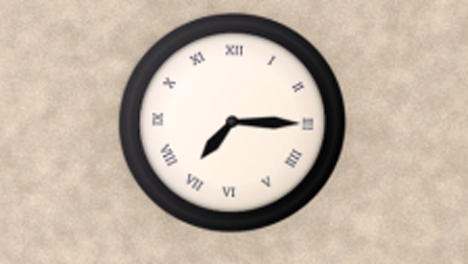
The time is h=7 m=15
